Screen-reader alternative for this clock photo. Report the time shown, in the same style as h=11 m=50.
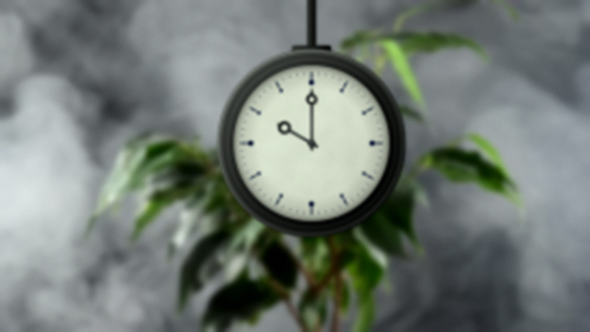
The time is h=10 m=0
